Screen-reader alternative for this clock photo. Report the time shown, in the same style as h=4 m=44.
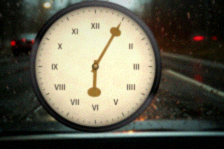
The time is h=6 m=5
